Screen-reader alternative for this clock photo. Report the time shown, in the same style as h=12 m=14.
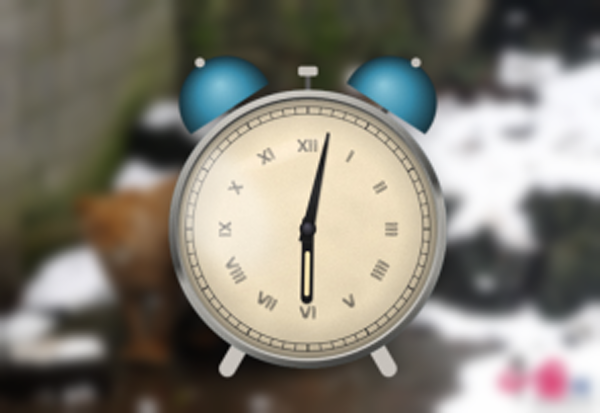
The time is h=6 m=2
